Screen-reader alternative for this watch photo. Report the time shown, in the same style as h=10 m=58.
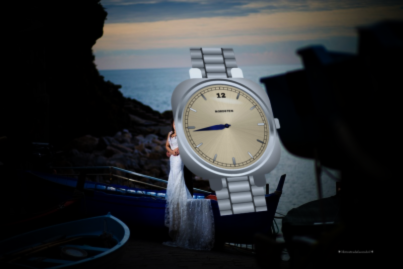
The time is h=8 m=44
